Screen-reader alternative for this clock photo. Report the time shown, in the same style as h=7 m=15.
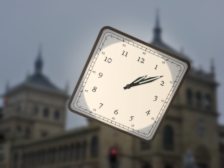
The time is h=1 m=8
